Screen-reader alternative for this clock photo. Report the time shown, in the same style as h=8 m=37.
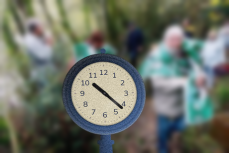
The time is h=10 m=22
